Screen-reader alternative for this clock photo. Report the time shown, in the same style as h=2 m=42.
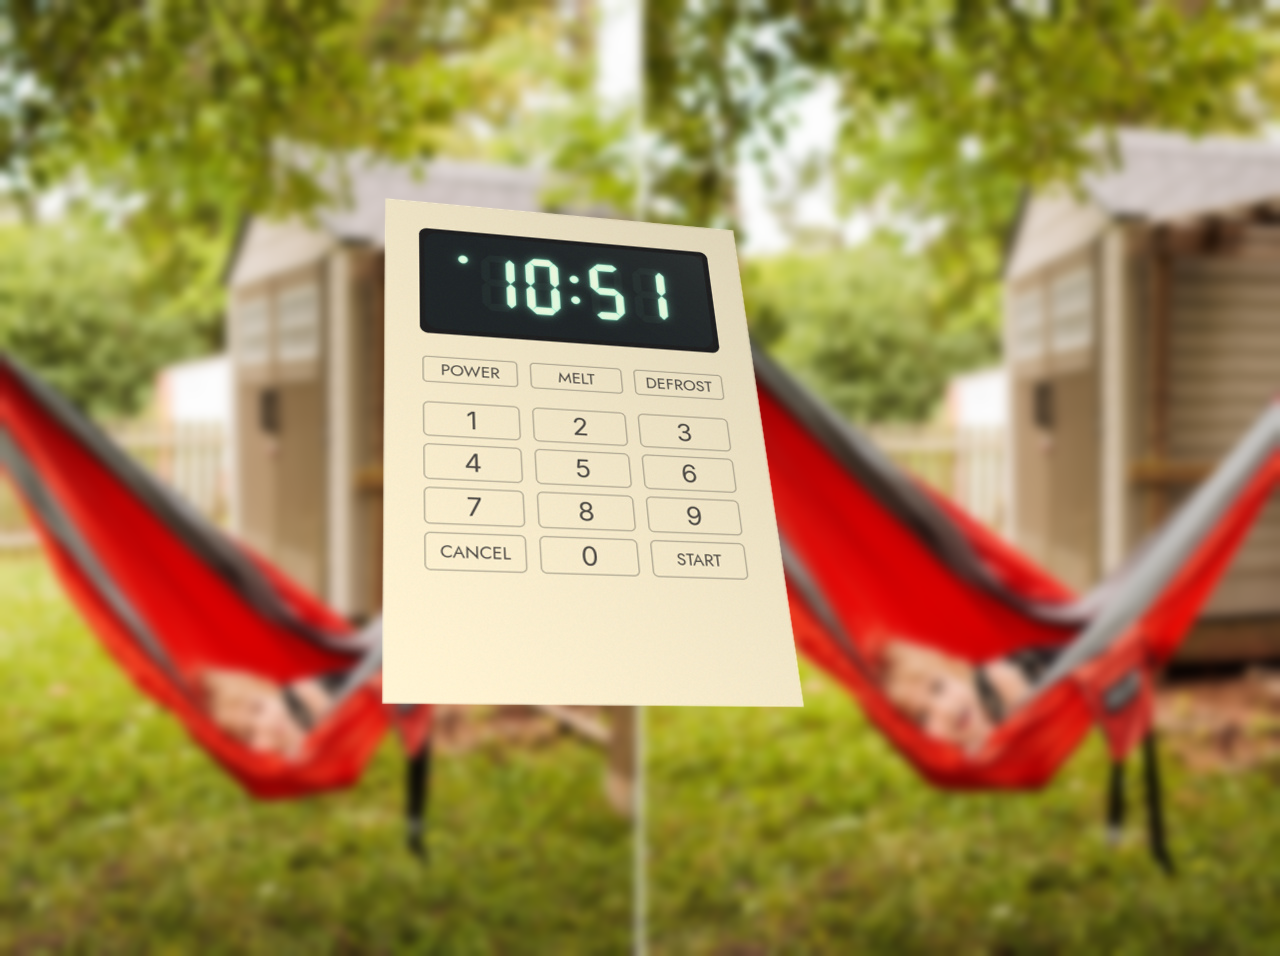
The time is h=10 m=51
